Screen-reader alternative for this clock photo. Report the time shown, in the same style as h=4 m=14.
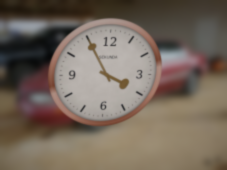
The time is h=3 m=55
